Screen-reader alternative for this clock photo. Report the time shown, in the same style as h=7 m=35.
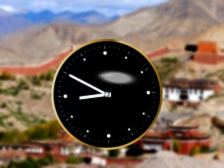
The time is h=8 m=50
